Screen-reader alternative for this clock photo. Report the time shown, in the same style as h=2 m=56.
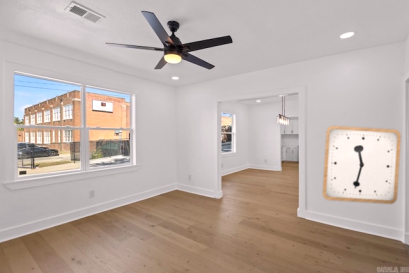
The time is h=11 m=32
